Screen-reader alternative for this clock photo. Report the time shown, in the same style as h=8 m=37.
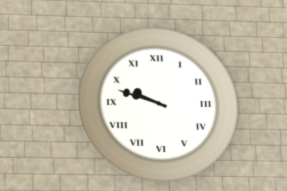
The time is h=9 m=48
